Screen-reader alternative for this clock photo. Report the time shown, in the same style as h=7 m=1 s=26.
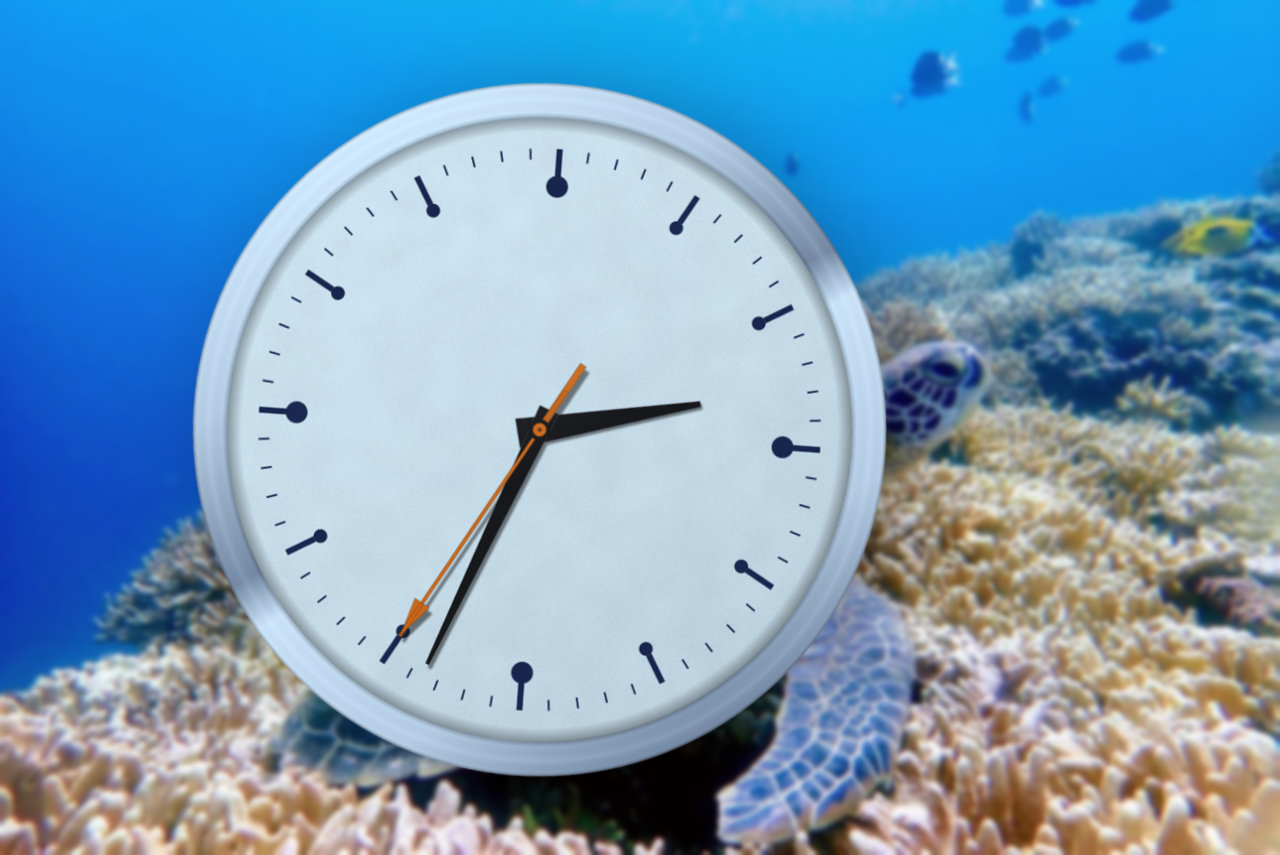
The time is h=2 m=33 s=35
